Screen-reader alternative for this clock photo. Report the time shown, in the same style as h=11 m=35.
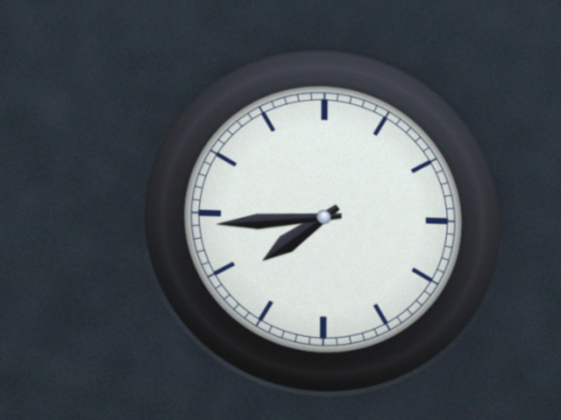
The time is h=7 m=44
